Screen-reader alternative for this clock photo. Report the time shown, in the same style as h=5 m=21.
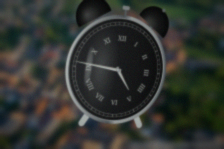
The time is h=4 m=46
